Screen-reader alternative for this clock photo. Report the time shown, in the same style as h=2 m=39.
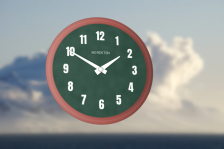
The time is h=1 m=50
